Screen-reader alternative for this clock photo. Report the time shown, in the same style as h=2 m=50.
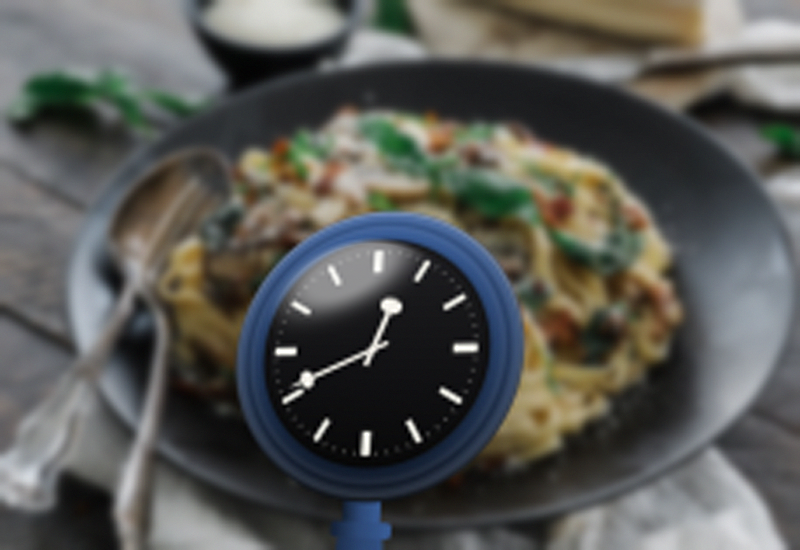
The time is h=12 m=41
